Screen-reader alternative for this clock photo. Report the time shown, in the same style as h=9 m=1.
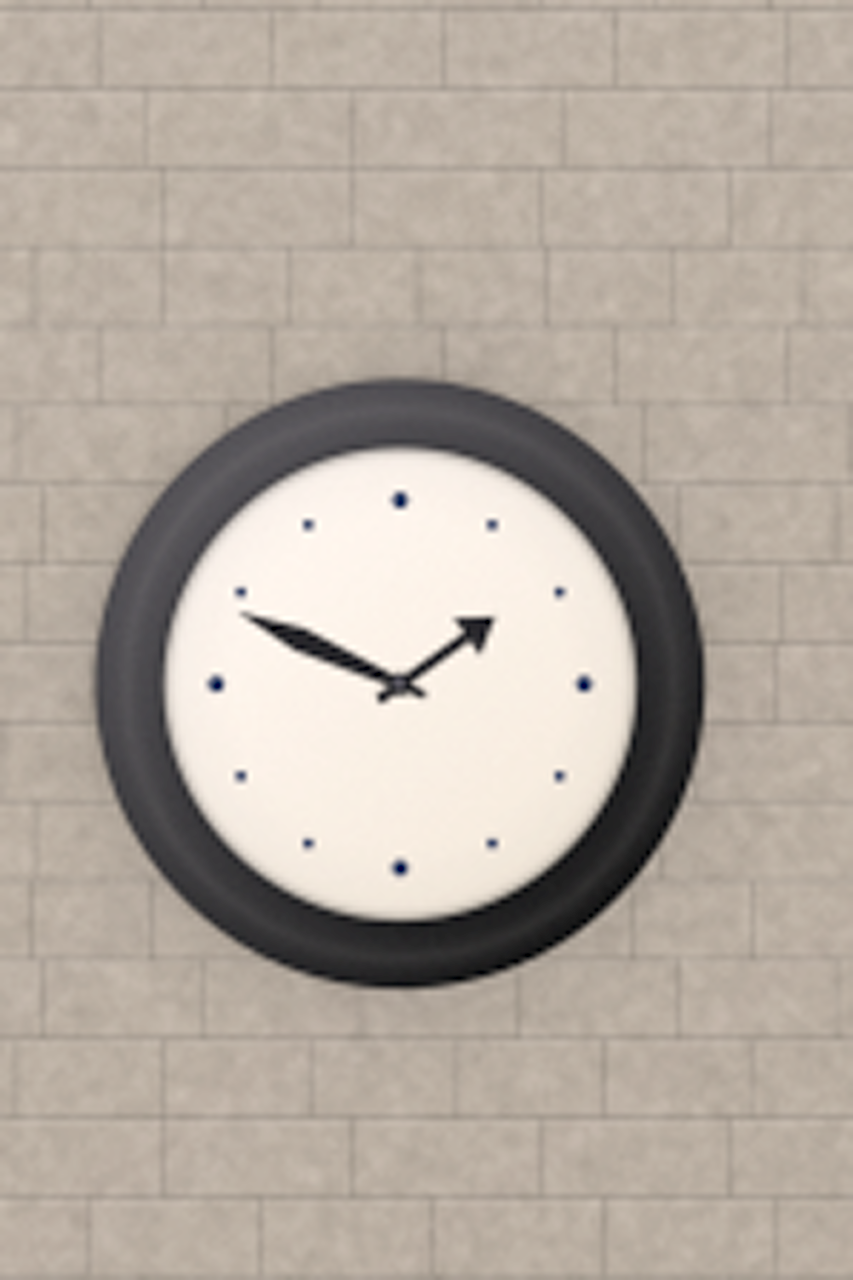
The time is h=1 m=49
